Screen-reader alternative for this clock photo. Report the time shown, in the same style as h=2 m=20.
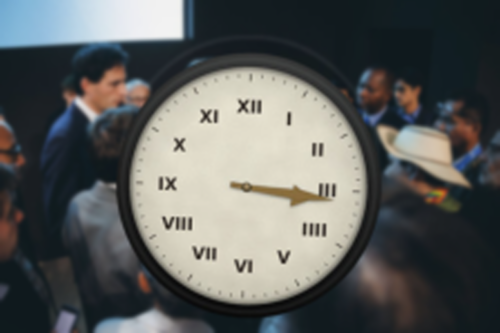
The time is h=3 m=16
